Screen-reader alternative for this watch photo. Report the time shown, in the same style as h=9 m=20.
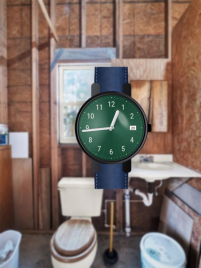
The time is h=12 m=44
